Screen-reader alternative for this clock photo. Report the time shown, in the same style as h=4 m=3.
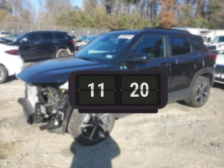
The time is h=11 m=20
